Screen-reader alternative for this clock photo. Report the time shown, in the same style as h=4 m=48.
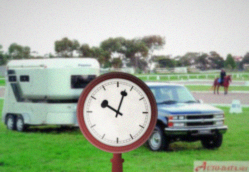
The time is h=10 m=3
